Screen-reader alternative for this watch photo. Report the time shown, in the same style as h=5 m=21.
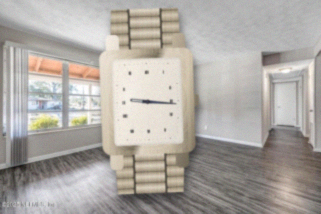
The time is h=9 m=16
